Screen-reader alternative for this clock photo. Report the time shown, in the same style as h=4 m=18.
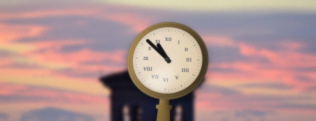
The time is h=10 m=52
